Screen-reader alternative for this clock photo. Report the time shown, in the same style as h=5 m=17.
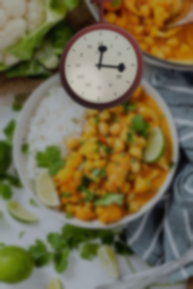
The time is h=12 m=16
